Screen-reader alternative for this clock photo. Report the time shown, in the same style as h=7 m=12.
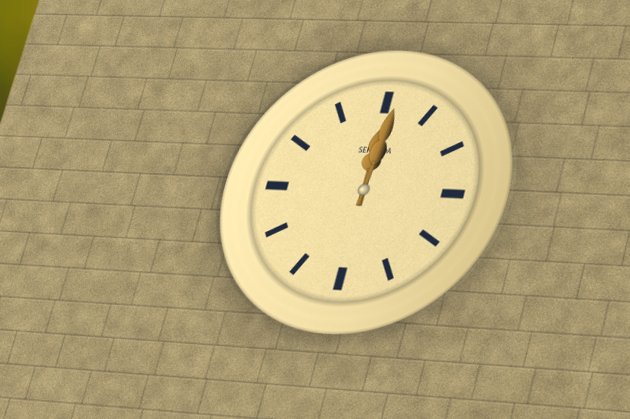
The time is h=12 m=1
